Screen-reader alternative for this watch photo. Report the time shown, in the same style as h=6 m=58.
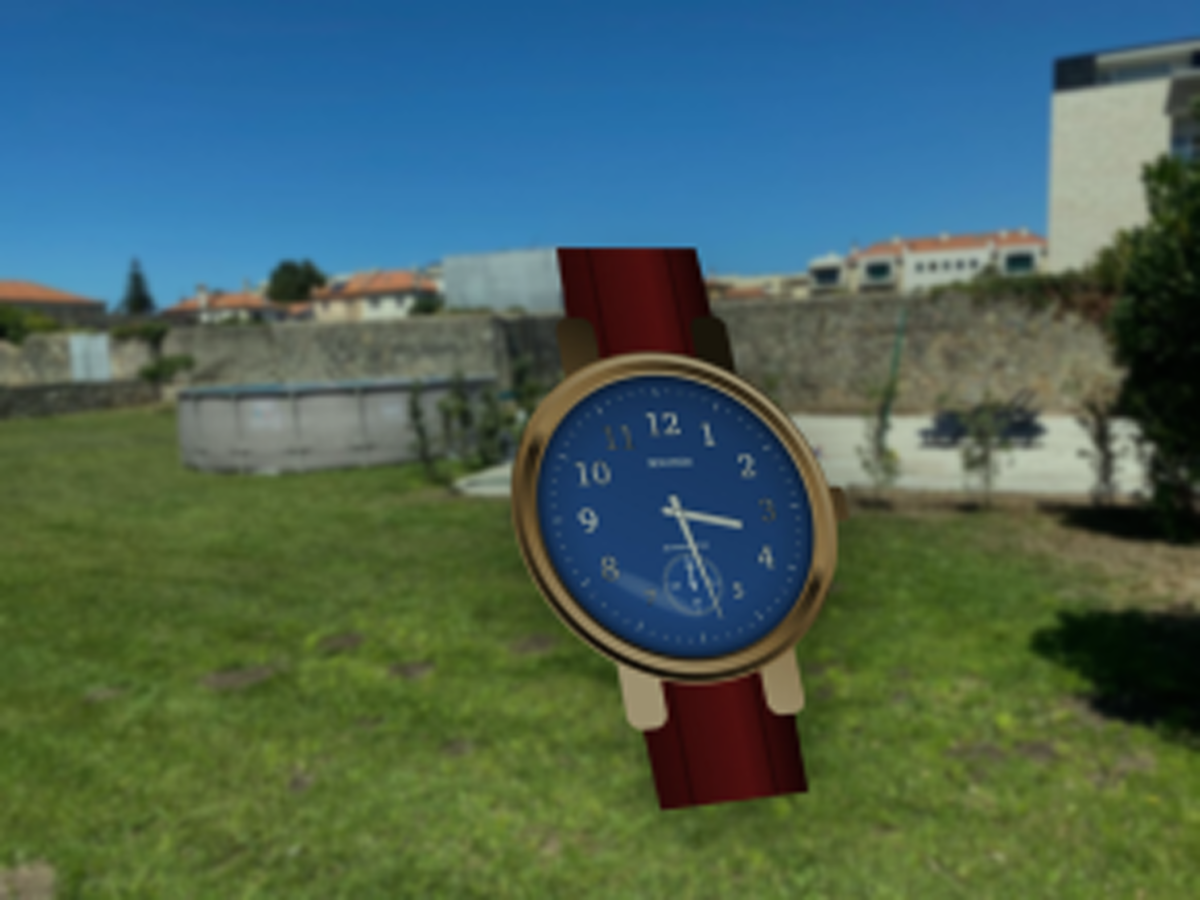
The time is h=3 m=28
